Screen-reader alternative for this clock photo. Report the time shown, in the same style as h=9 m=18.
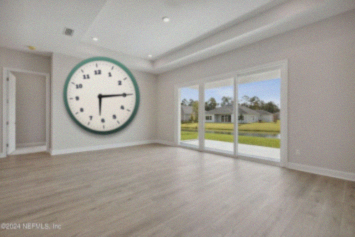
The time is h=6 m=15
